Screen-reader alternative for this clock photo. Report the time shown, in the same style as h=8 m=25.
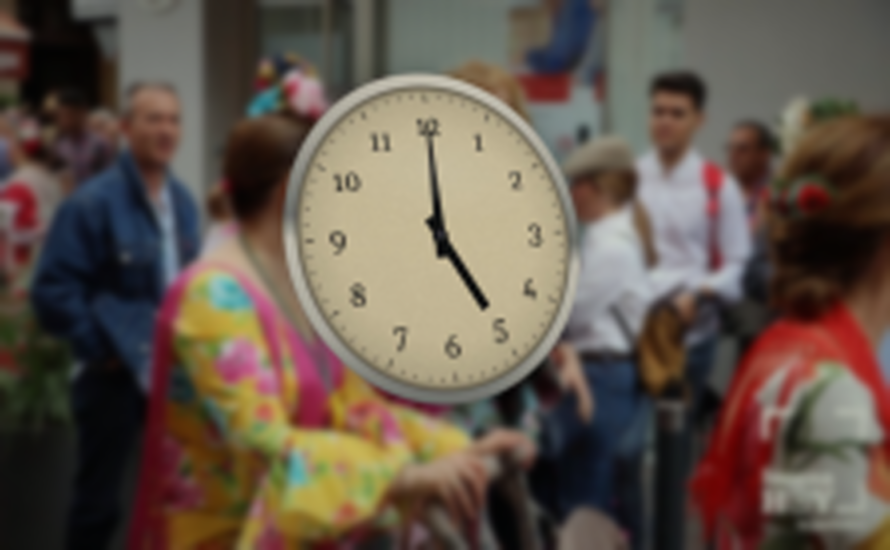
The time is h=5 m=0
